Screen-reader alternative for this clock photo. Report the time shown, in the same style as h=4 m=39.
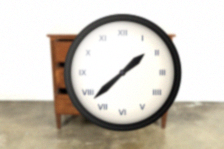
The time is h=1 m=38
